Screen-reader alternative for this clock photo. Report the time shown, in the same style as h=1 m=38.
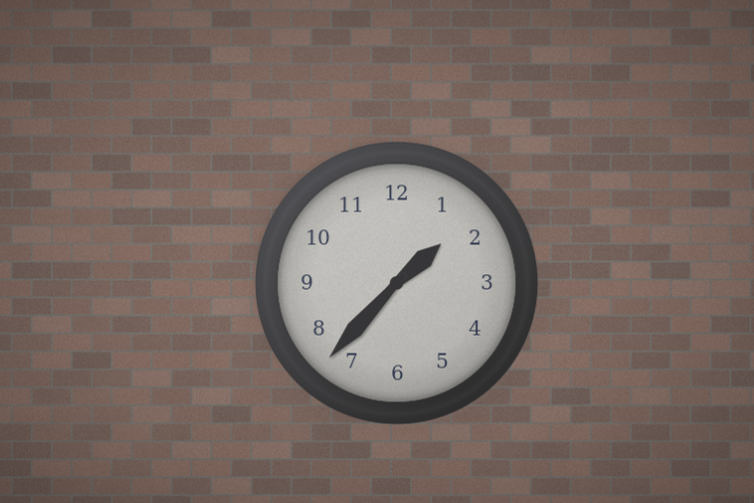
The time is h=1 m=37
